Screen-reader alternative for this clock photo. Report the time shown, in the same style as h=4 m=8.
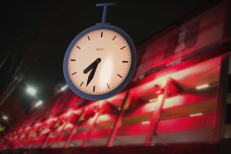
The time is h=7 m=33
